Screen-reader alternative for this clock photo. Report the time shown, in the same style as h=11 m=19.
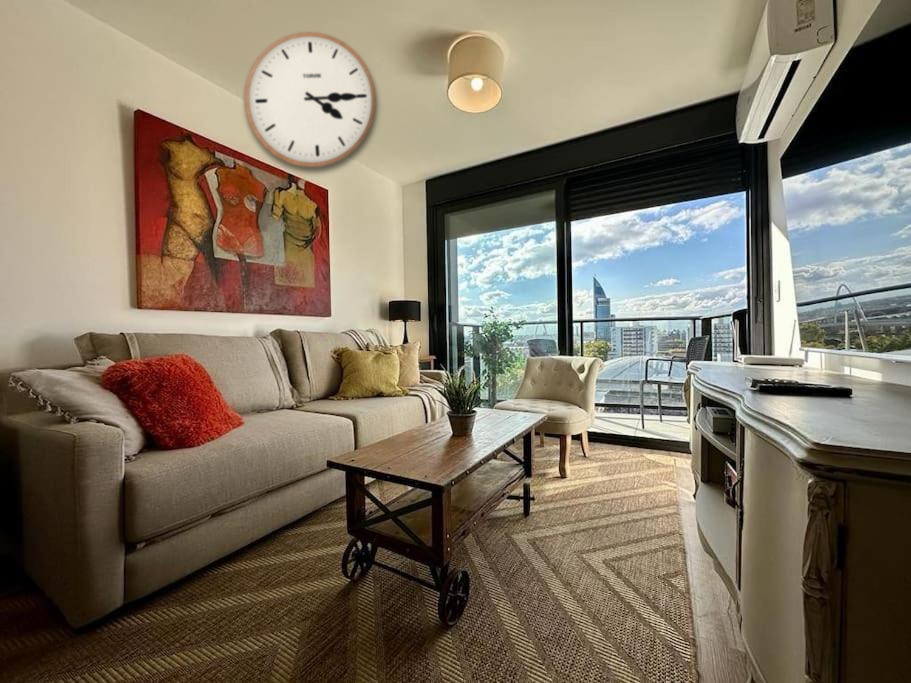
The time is h=4 m=15
